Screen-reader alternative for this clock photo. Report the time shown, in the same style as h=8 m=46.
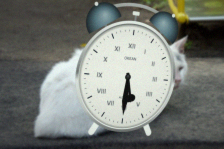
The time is h=5 m=30
